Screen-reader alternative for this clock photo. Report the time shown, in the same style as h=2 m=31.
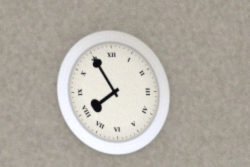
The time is h=7 m=55
